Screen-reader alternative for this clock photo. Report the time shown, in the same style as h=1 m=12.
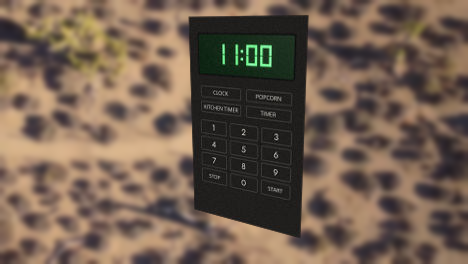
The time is h=11 m=0
